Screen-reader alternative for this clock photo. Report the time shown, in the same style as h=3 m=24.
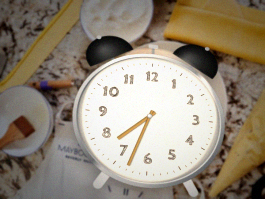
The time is h=7 m=33
